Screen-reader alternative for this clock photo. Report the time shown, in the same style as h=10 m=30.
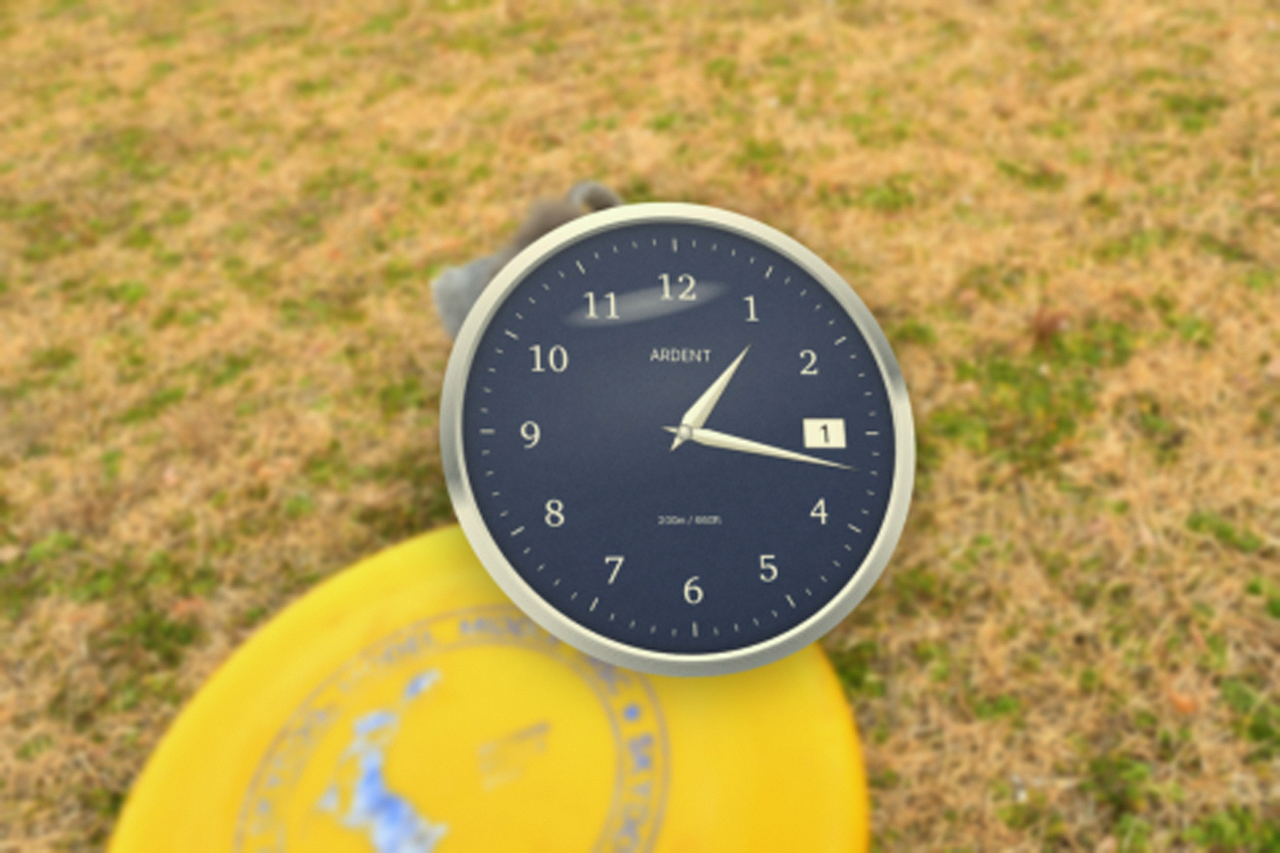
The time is h=1 m=17
